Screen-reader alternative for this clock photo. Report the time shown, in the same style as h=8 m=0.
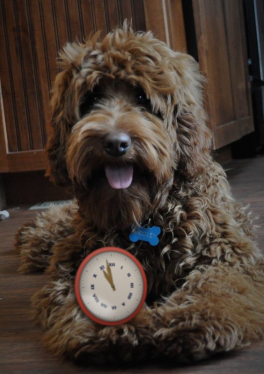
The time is h=10 m=58
